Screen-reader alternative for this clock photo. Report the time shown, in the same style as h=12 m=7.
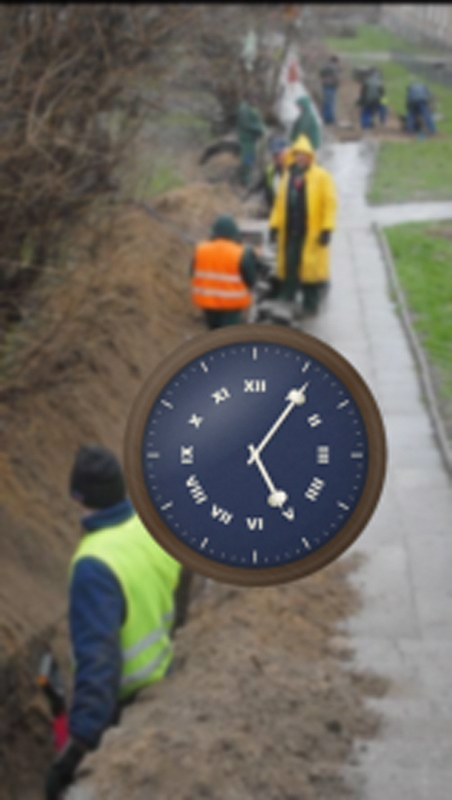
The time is h=5 m=6
